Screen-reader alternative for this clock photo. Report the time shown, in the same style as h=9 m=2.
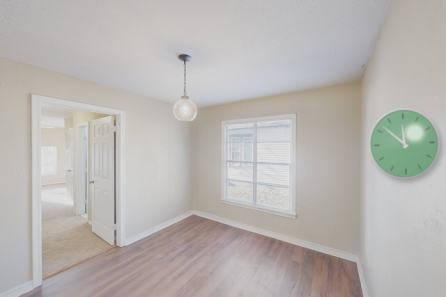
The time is h=11 m=52
